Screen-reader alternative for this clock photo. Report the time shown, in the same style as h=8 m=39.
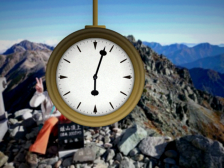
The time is h=6 m=3
